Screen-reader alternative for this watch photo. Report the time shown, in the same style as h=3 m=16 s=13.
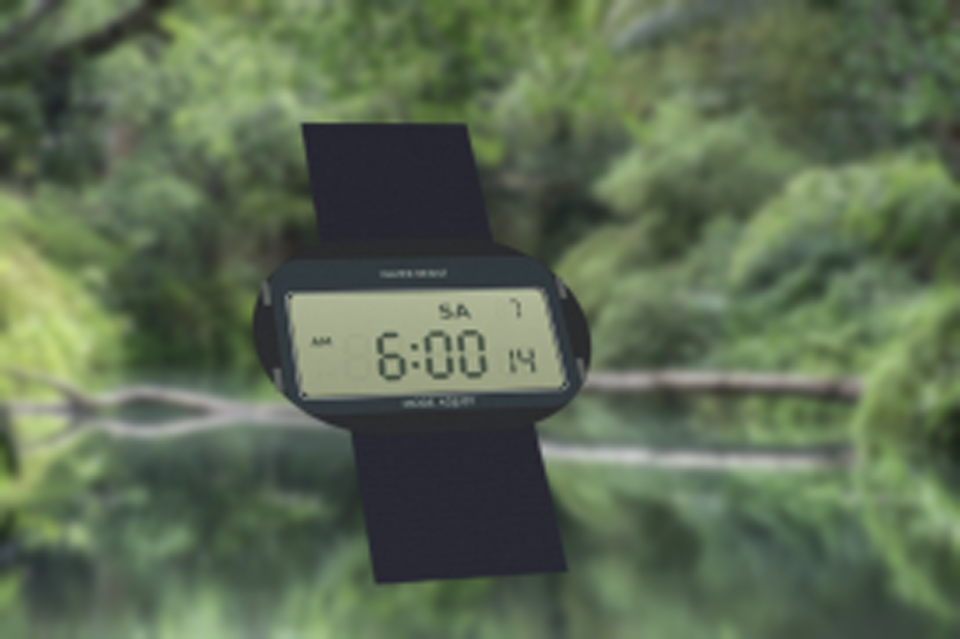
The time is h=6 m=0 s=14
